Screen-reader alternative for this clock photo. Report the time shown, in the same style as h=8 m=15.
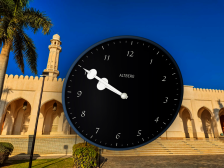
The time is h=9 m=50
